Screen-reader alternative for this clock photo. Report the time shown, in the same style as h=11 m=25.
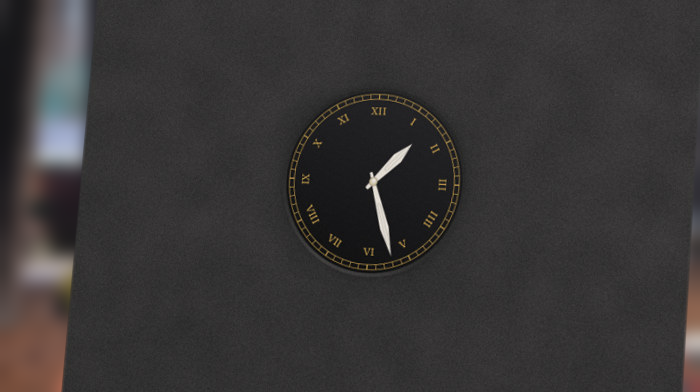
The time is h=1 m=27
